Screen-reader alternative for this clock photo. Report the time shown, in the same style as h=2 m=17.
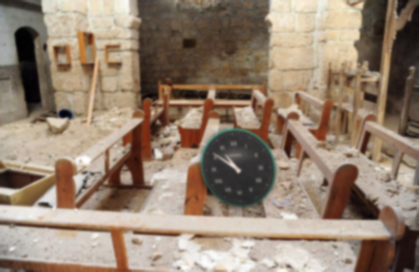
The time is h=10 m=51
